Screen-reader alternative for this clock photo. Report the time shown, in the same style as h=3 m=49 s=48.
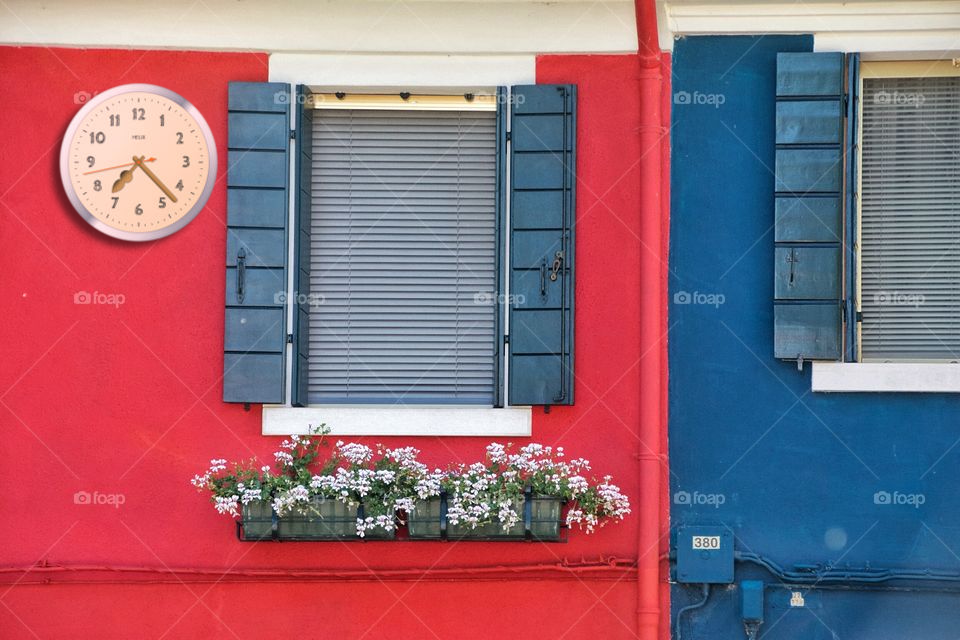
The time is h=7 m=22 s=43
